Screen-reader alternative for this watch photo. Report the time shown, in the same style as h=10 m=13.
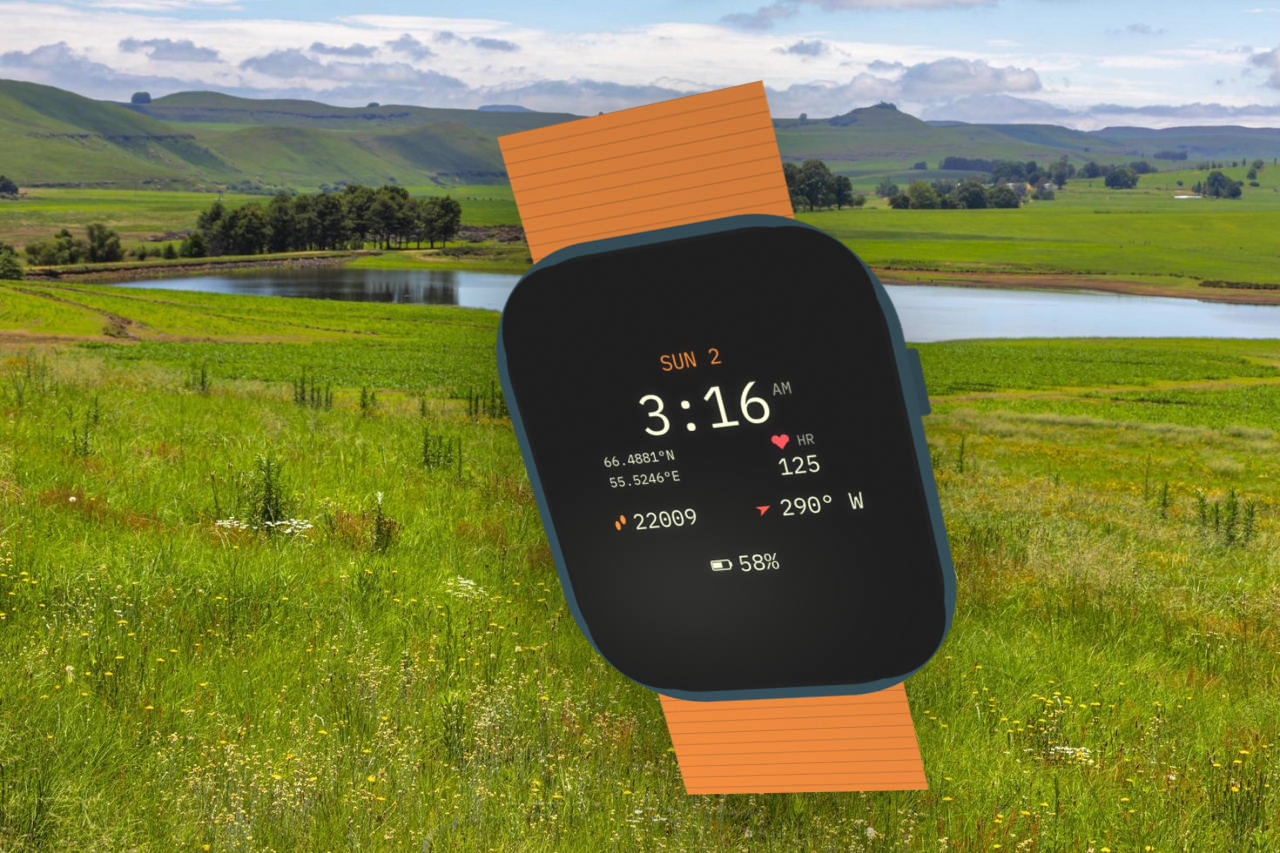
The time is h=3 m=16
